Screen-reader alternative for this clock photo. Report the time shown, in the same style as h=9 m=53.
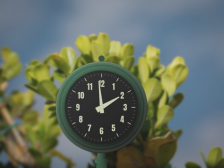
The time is h=1 m=59
